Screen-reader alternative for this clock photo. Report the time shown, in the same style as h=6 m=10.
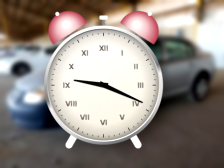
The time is h=9 m=19
